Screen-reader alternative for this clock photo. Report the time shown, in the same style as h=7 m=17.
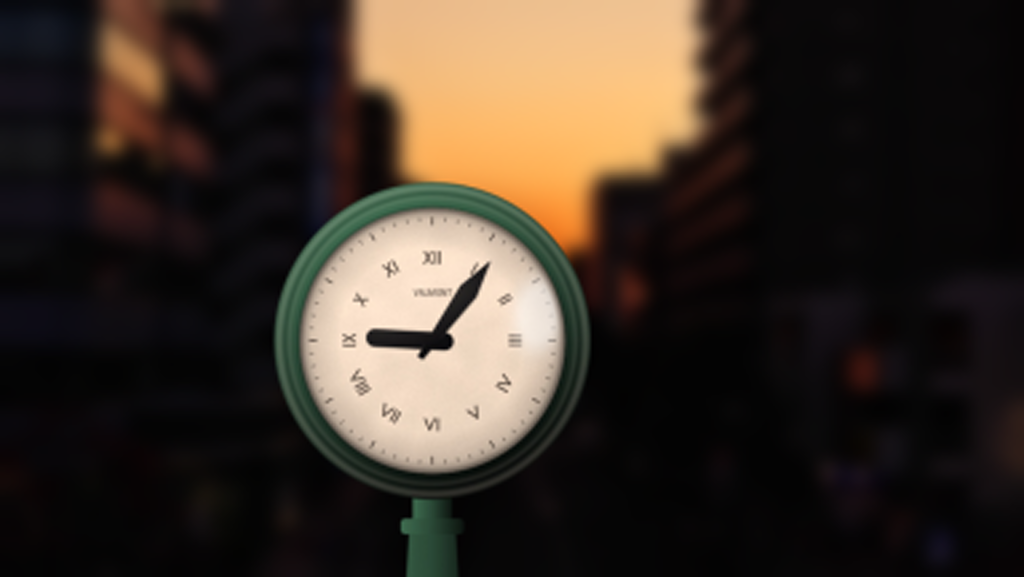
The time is h=9 m=6
